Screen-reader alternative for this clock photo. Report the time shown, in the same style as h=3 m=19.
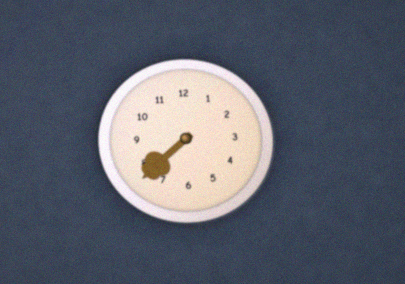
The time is h=7 m=38
